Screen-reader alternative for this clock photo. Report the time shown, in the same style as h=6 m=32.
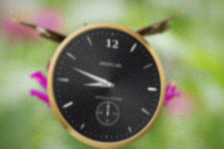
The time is h=8 m=48
